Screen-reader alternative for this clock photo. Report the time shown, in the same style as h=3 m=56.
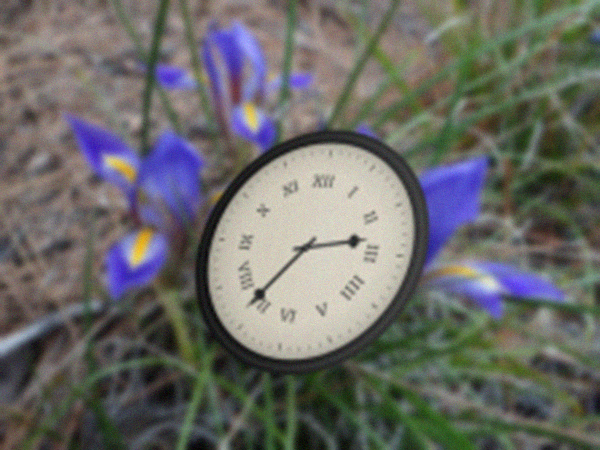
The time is h=2 m=36
